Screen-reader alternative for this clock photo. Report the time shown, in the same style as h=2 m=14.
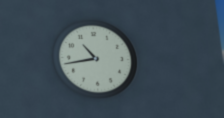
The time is h=10 m=43
